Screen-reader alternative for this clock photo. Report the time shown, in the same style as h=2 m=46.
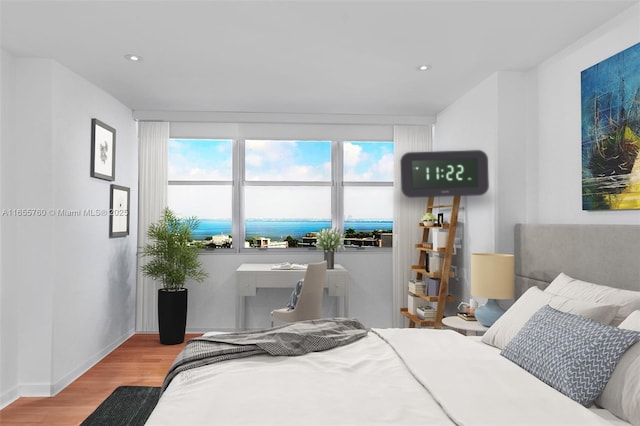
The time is h=11 m=22
